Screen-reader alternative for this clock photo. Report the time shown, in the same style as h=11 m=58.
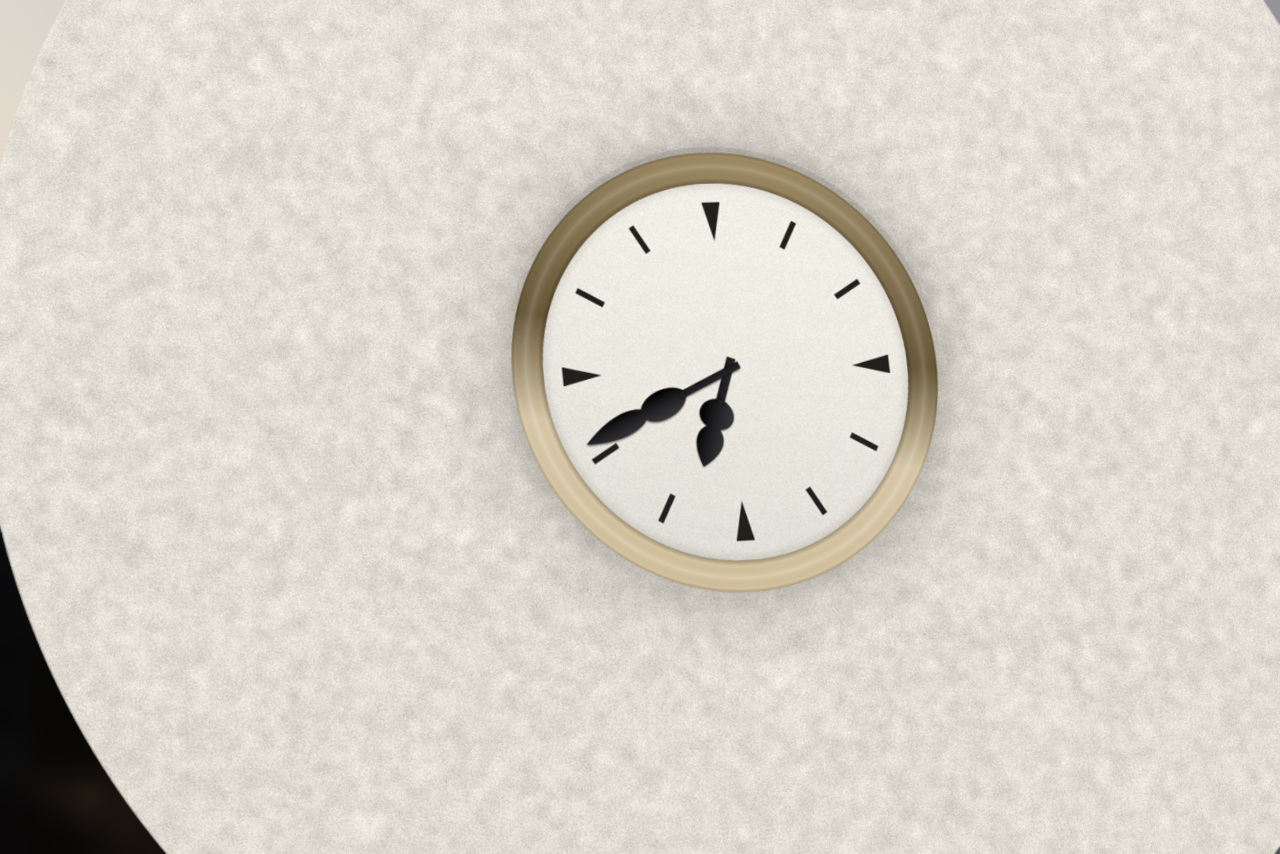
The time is h=6 m=41
